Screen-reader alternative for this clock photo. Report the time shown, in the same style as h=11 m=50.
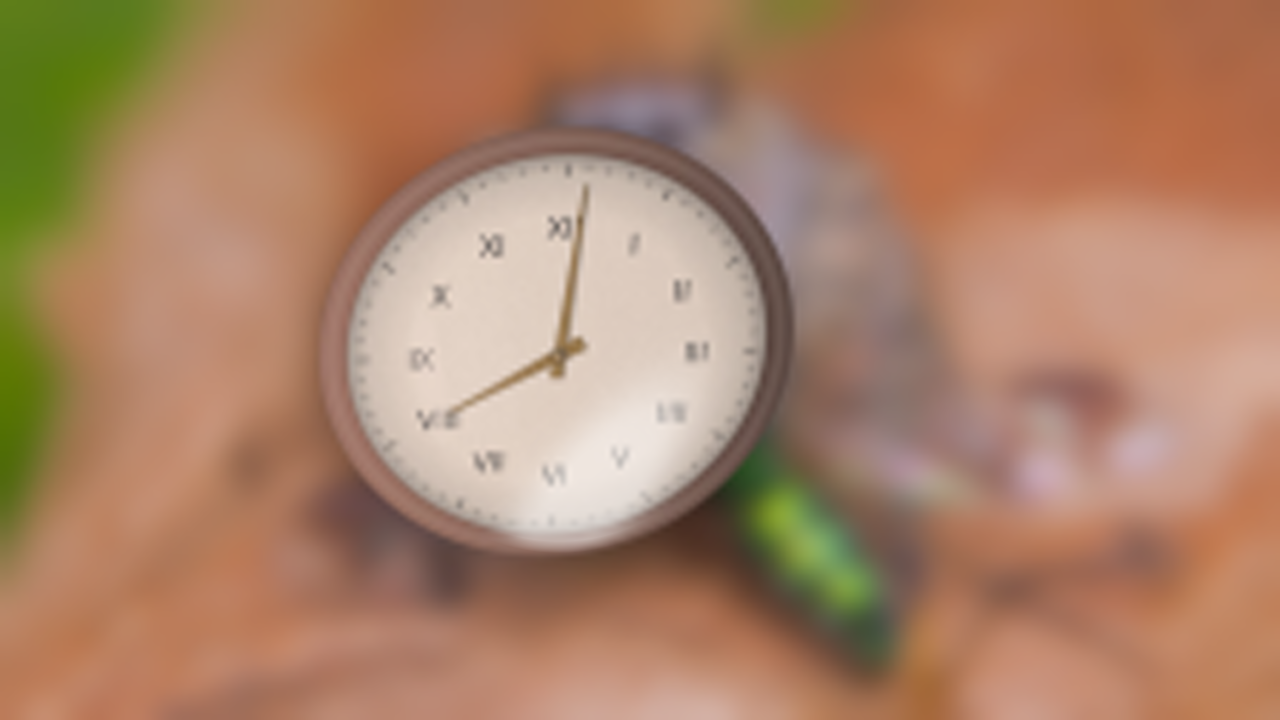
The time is h=8 m=1
